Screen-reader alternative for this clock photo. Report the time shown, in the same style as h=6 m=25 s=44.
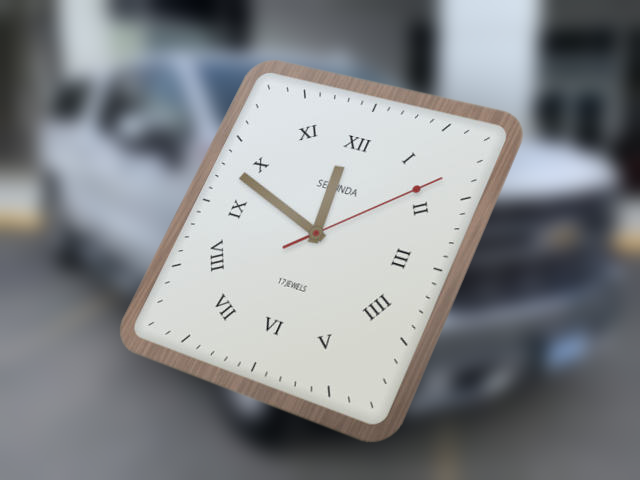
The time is h=11 m=48 s=8
